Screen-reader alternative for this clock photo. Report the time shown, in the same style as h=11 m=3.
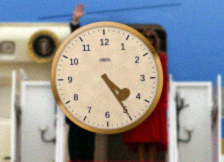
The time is h=4 m=25
